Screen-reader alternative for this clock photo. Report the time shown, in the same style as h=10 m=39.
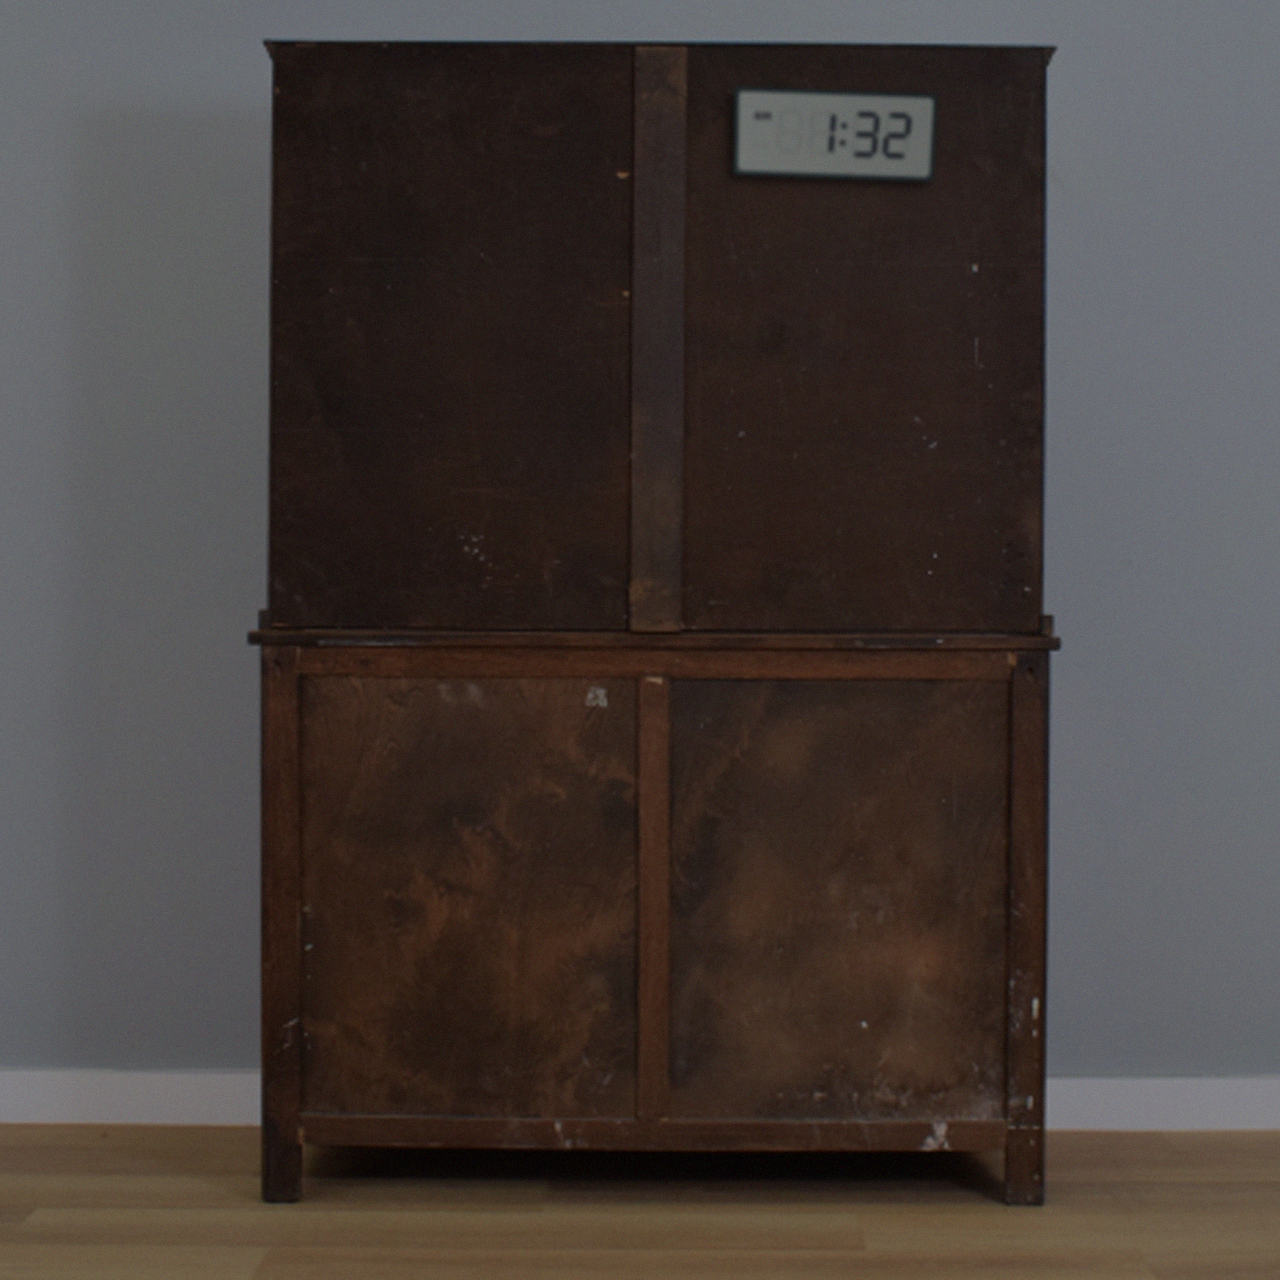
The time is h=1 m=32
